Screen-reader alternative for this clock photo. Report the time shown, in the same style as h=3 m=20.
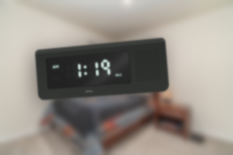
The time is h=1 m=19
